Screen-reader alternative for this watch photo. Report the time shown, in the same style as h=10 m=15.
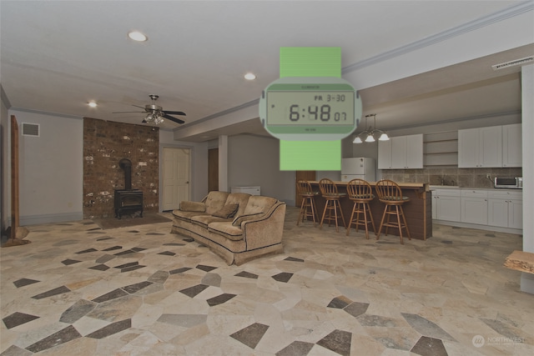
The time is h=6 m=48
